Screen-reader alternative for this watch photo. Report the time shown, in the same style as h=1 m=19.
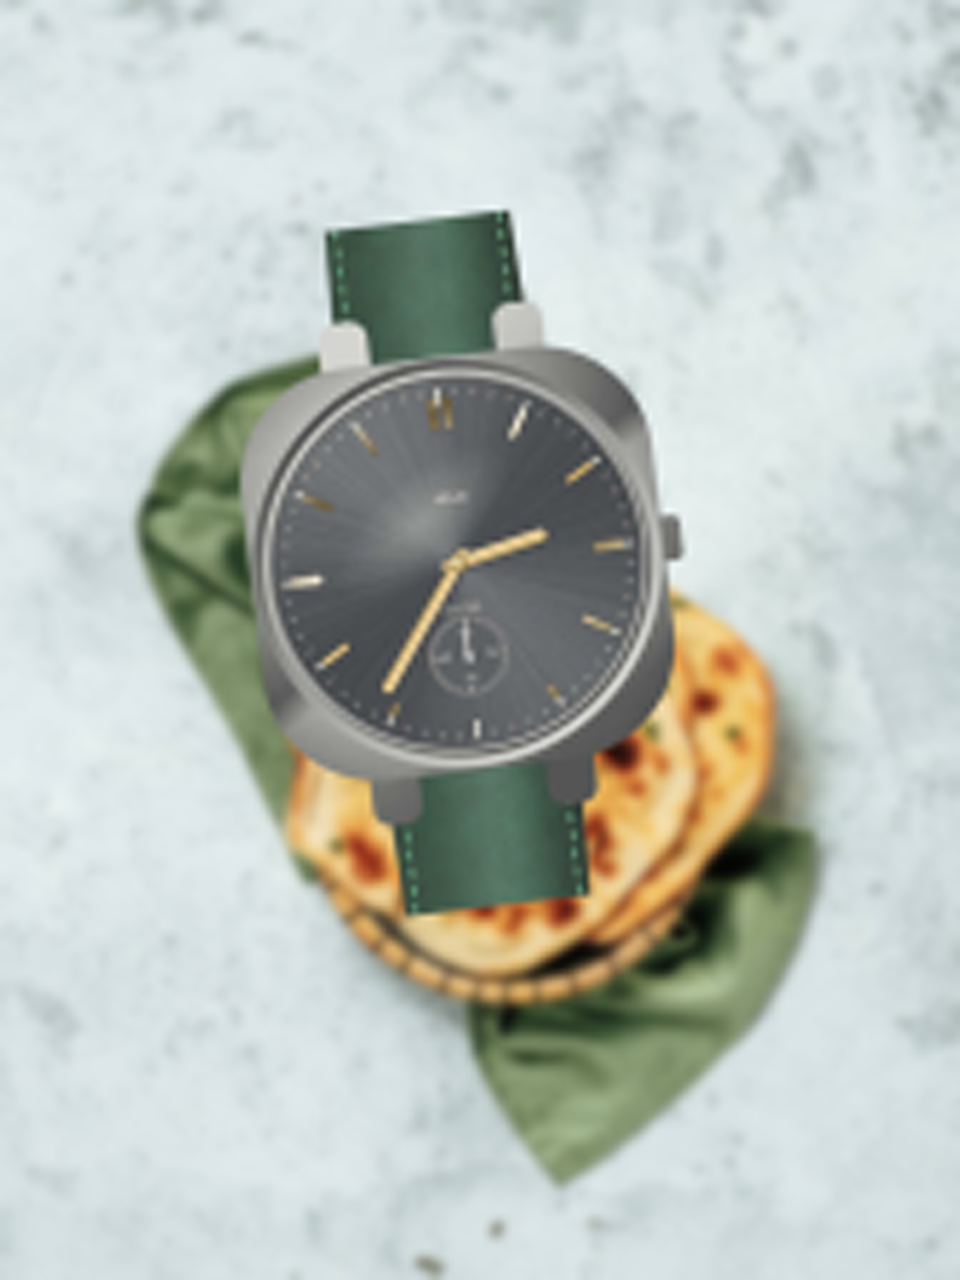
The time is h=2 m=36
